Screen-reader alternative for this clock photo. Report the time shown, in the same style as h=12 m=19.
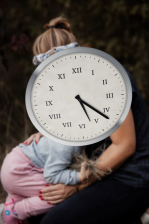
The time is h=5 m=22
